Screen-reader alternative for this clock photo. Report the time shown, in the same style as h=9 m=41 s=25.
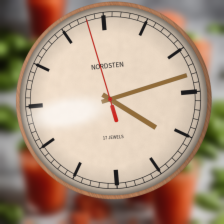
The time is h=4 m=12 s=58
